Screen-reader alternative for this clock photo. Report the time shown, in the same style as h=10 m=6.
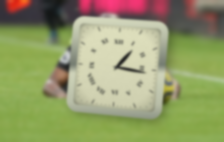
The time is h=1 m=16
